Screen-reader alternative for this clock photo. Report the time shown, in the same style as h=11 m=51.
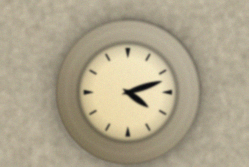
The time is h=4 m=12
